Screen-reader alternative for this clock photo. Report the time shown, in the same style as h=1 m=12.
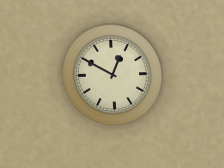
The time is h=12 m=50
